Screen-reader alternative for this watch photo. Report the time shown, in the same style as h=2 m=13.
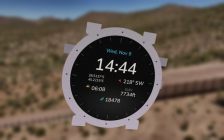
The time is h=14 m=44
